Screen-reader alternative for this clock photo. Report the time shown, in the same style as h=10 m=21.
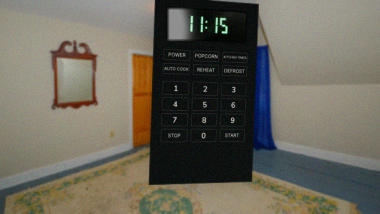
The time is h=11 m=15
